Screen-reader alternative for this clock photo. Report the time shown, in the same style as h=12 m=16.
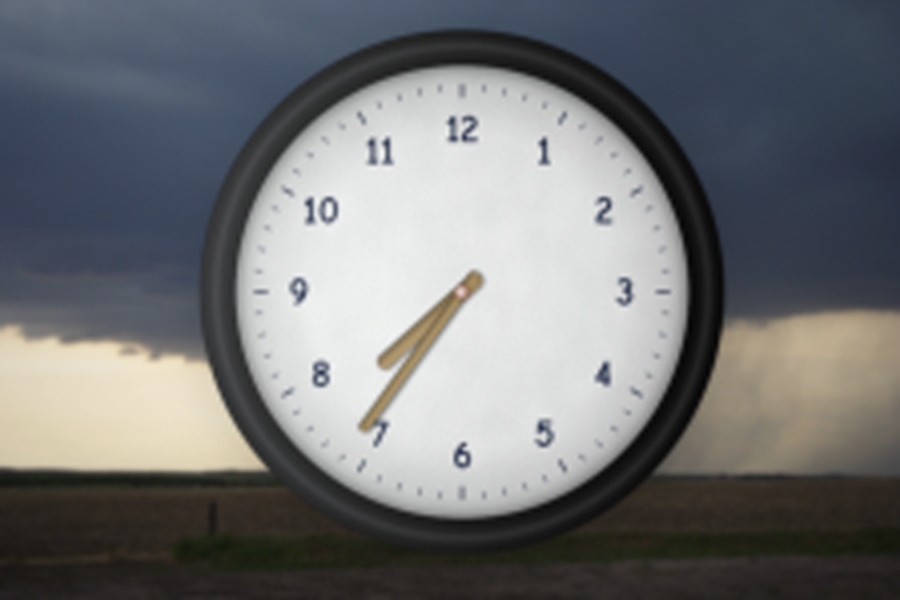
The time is h=7 m=36
